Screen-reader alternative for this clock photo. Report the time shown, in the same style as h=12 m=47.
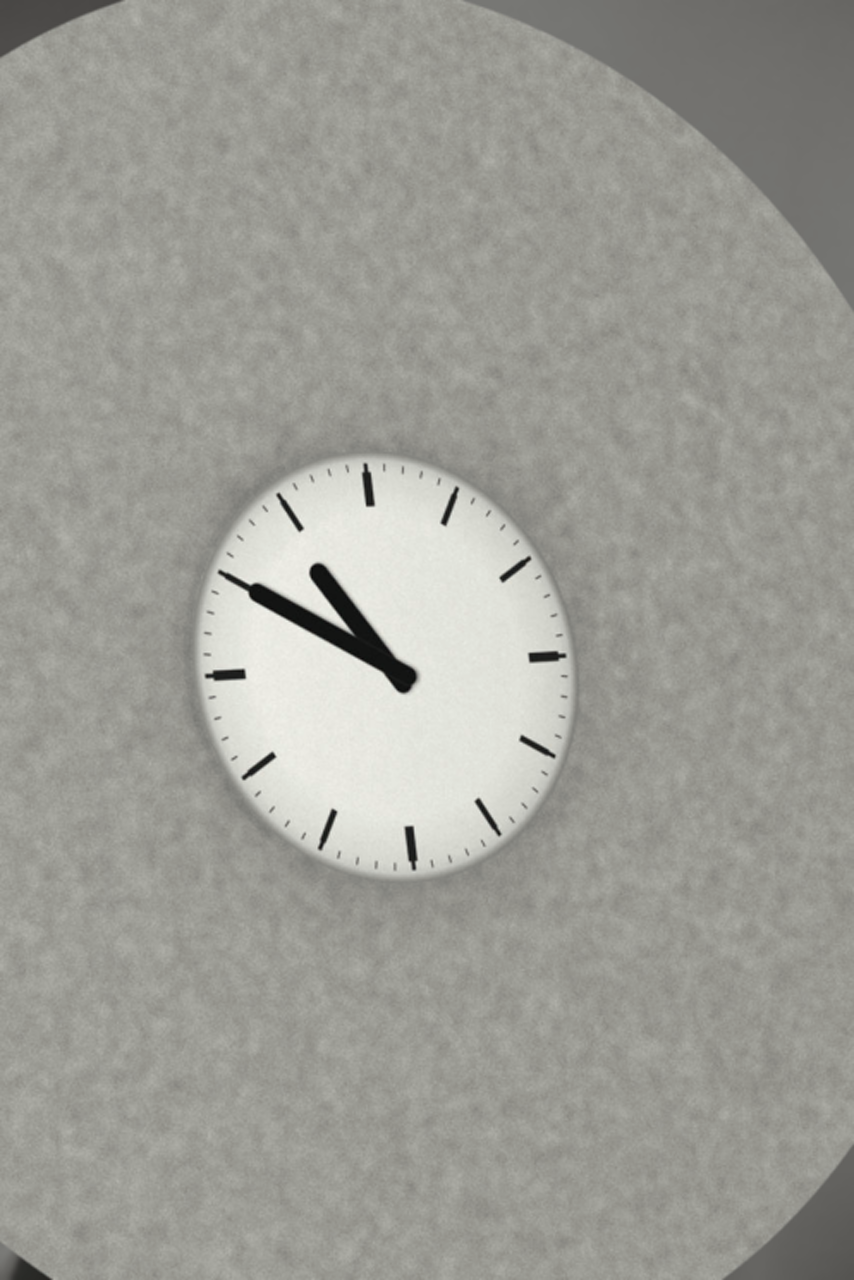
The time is h=10 m=50
